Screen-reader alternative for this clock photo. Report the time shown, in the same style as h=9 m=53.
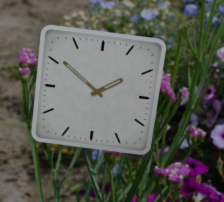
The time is h=1 m=51
